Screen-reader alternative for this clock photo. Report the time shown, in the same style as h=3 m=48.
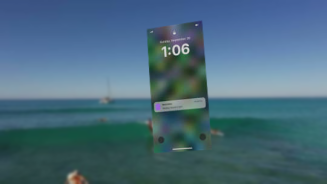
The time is h=1 m=6
